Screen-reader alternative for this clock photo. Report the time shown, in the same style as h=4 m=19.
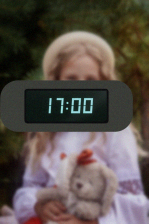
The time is h=17 m=0
